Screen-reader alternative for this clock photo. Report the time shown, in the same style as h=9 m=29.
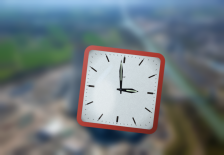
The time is h=2 m=59
